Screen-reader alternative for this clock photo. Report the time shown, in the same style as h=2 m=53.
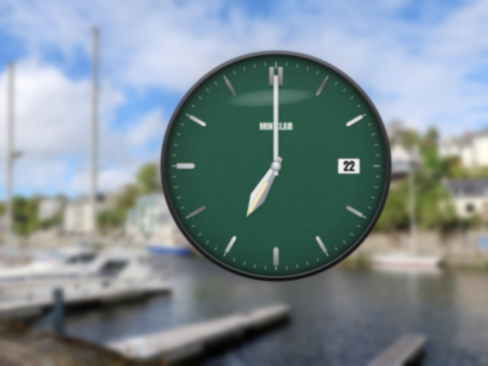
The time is h=7 m=0
